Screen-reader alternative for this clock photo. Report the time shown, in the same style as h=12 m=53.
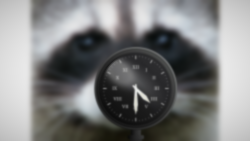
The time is h=4 m=30
